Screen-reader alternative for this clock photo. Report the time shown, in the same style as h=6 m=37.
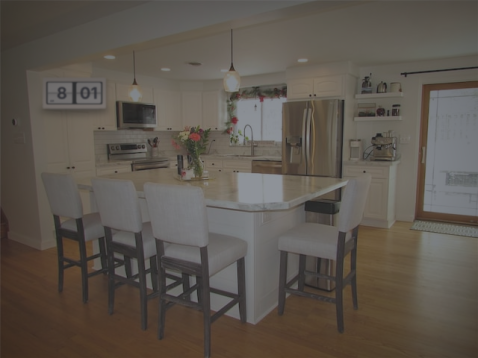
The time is h=8 m=1
